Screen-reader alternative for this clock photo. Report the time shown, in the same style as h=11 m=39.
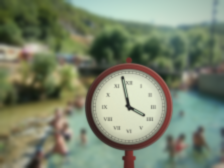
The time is h=3 m=58
